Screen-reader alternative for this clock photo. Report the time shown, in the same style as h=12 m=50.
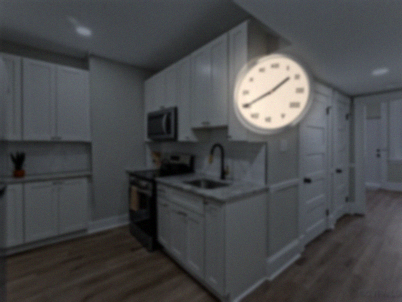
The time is h=1 m=40
